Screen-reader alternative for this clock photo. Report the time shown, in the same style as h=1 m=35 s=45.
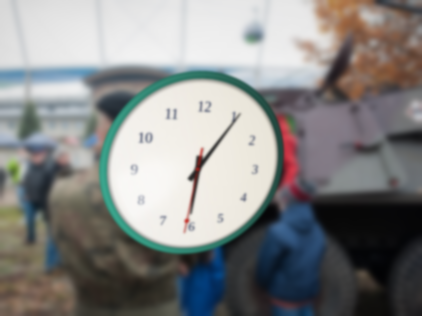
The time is h=6 m=5 s=31
